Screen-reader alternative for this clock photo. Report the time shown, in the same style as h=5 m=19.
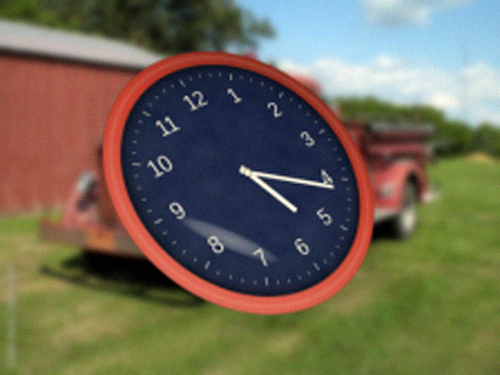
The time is h=5 m=21
